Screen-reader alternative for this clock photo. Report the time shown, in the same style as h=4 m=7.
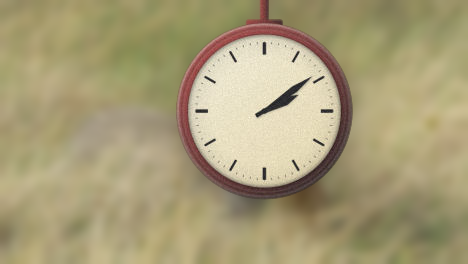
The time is h=2 m=9
